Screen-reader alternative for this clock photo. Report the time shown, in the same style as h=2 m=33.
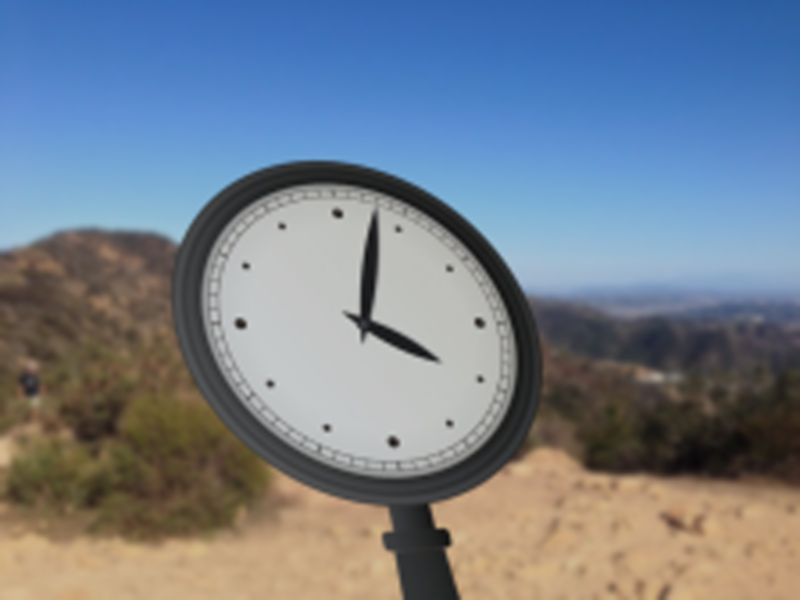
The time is h=4 m=3
